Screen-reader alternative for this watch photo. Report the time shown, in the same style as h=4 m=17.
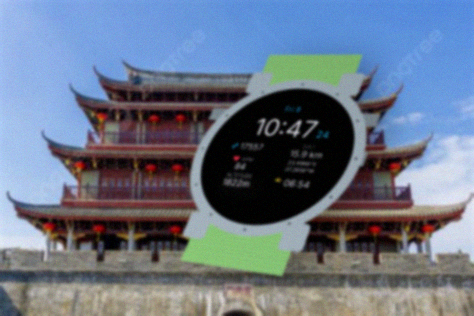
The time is h=10 m=47
